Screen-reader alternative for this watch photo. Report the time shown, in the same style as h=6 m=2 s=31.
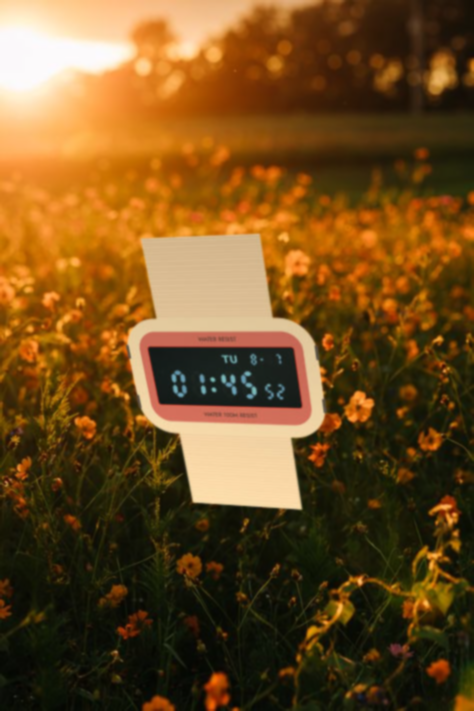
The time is h=1 m=45 s=52
